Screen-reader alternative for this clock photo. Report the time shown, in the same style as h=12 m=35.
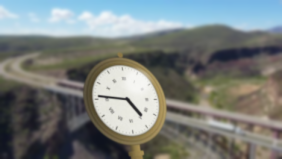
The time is h=4 m=46
